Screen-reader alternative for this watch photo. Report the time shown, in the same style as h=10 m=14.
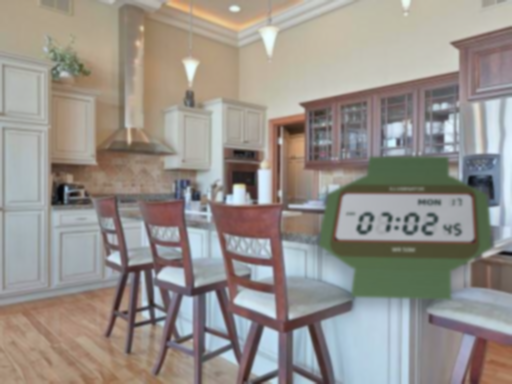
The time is h=7 m=2
